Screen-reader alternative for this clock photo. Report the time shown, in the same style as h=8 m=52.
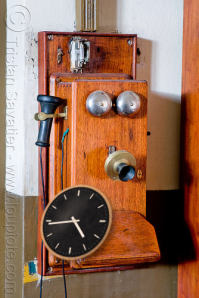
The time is h=4 m=44
